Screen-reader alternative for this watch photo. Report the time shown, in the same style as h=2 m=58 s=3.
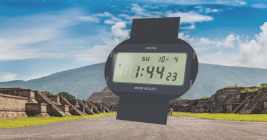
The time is h=1 m=44 s=23
